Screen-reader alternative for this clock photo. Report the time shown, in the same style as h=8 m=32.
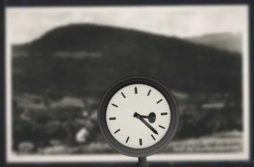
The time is h=3 m=23
